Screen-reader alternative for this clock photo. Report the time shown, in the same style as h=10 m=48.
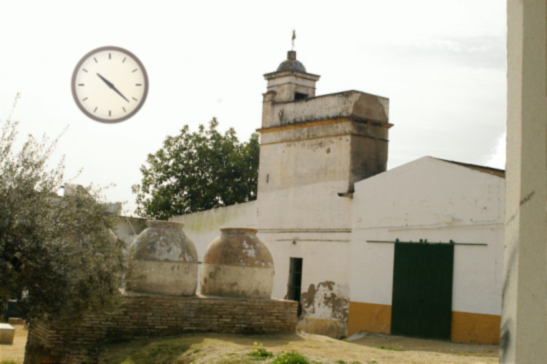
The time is h=10 m=22
